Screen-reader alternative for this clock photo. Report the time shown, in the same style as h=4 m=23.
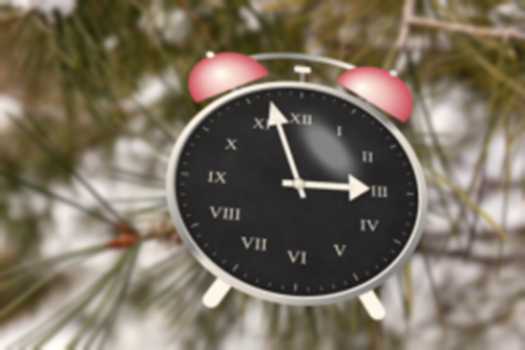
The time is h=2 m=57
